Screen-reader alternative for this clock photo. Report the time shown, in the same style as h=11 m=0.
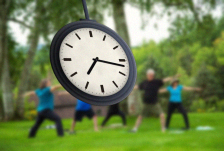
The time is h=7 m=17
